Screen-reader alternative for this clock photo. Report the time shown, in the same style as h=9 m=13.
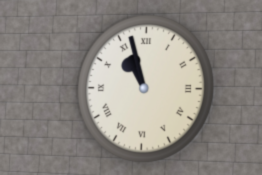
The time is h=10 m=57
